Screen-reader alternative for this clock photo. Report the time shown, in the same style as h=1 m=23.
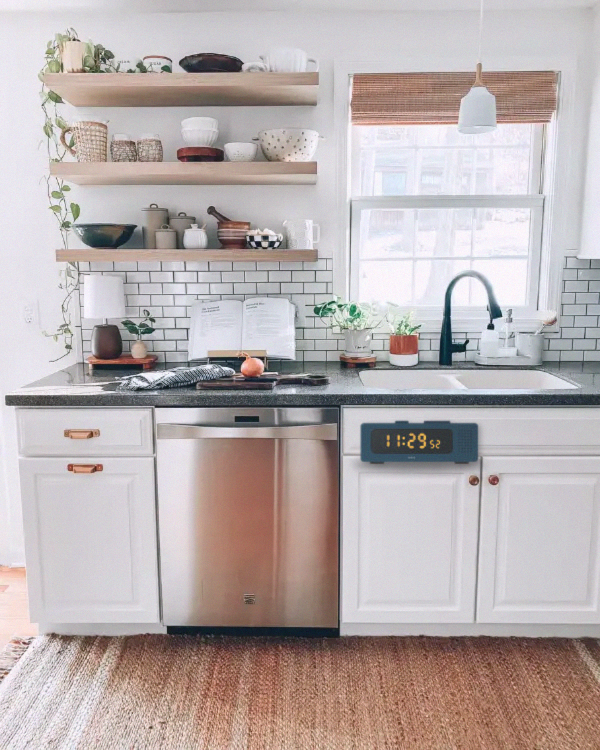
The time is h=11 m=29
